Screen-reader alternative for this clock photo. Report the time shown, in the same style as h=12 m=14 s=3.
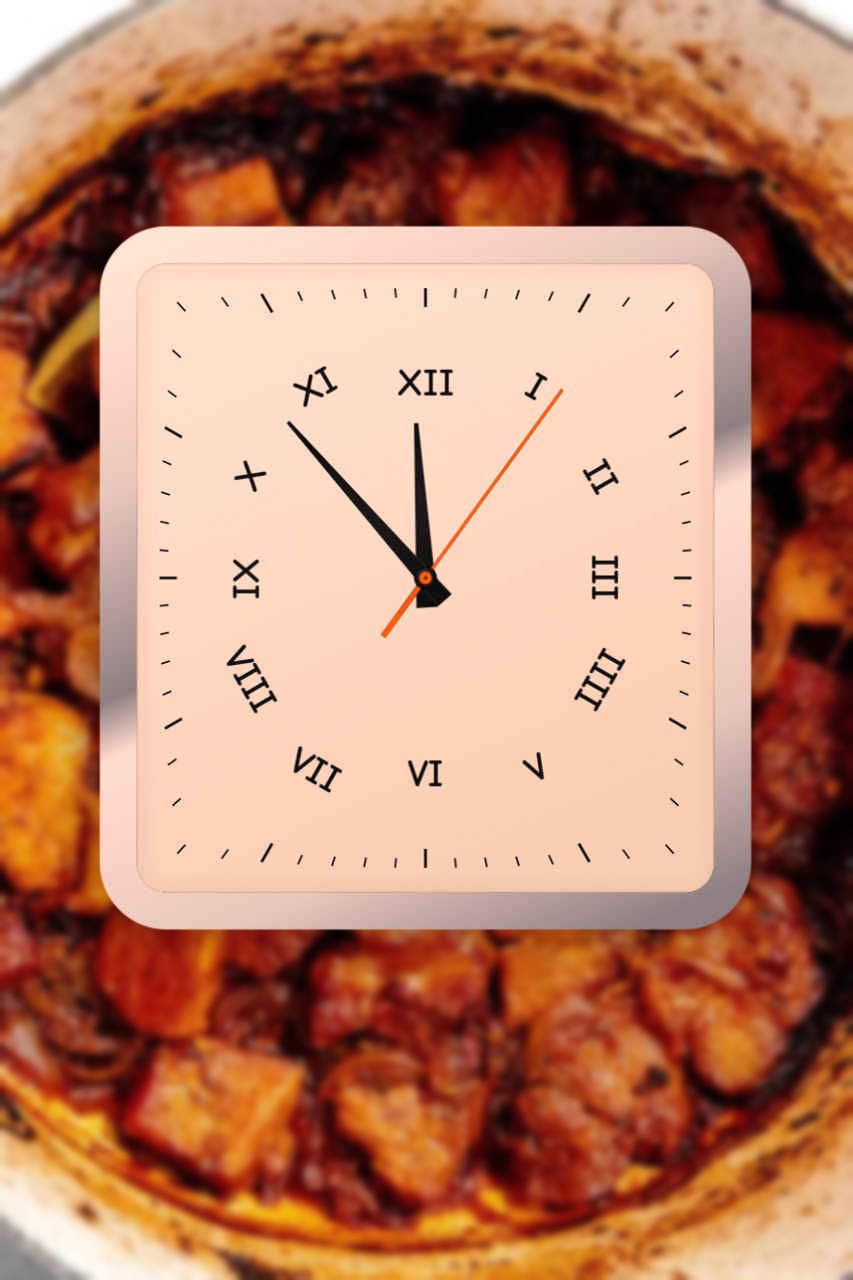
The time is h=11 m=53 s=6
